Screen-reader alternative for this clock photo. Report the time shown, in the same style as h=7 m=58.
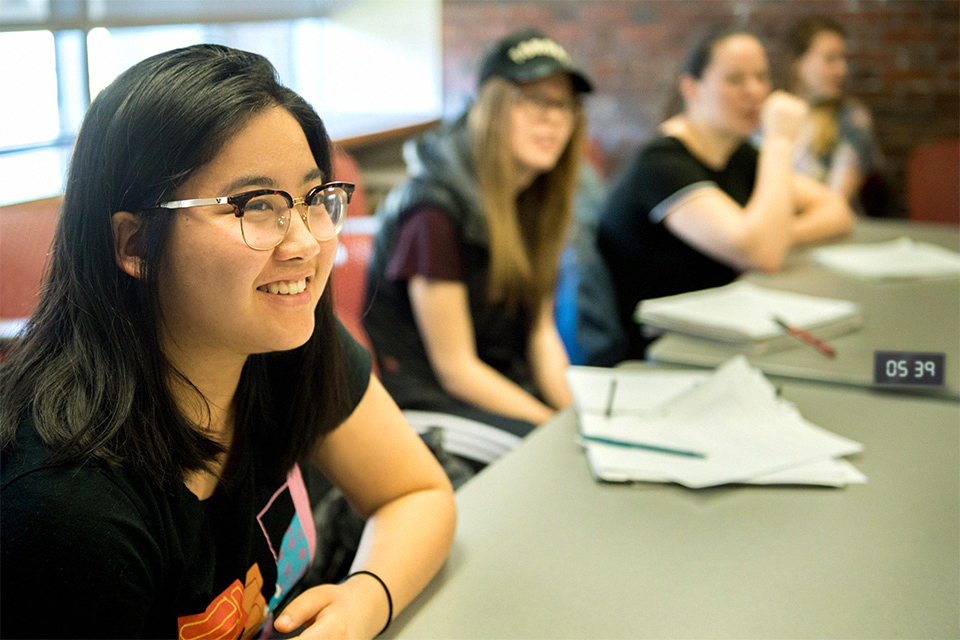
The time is h=5 m=39
